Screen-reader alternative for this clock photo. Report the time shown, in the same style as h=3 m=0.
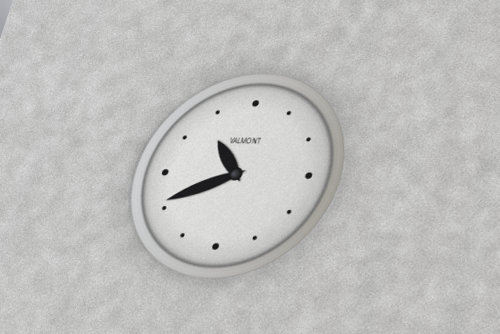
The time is h=10 m=41
